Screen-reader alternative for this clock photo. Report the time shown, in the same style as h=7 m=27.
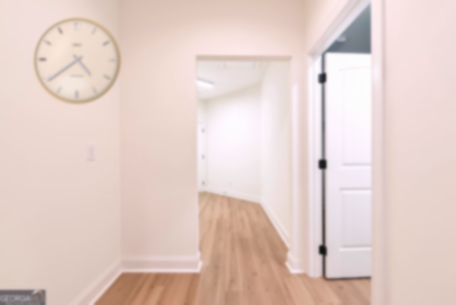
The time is h=4 m=39
